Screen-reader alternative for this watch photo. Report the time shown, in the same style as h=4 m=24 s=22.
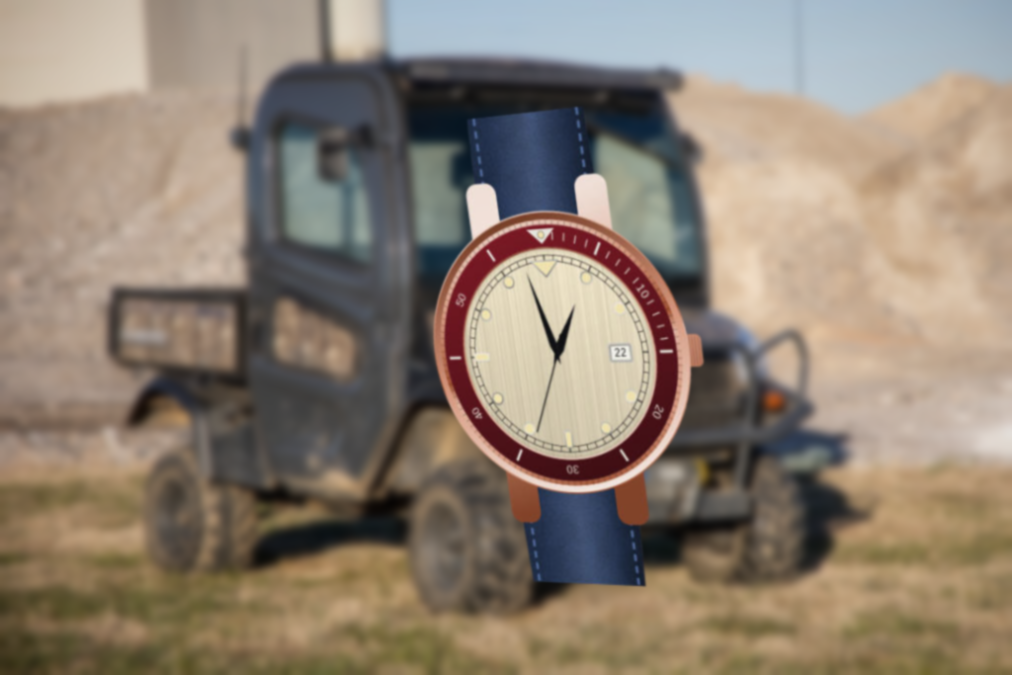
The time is h=12 m=57 s=34
